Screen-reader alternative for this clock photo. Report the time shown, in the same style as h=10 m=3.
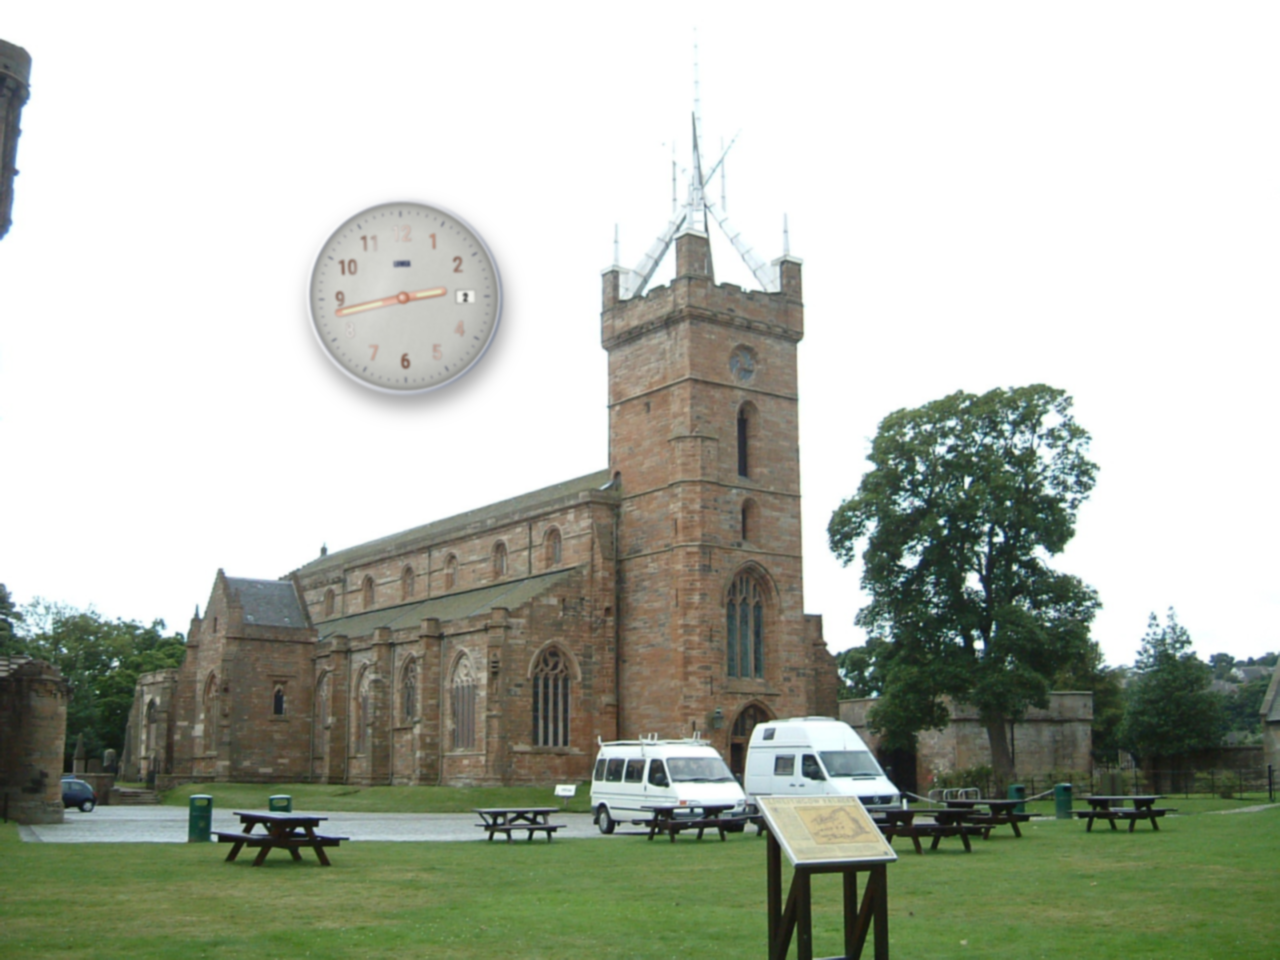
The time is h=2 m=43
